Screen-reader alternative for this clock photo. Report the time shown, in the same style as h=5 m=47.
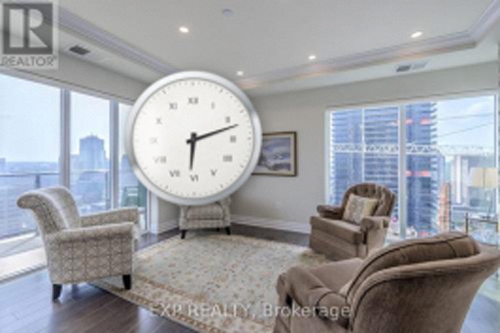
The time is h=6 m=12
